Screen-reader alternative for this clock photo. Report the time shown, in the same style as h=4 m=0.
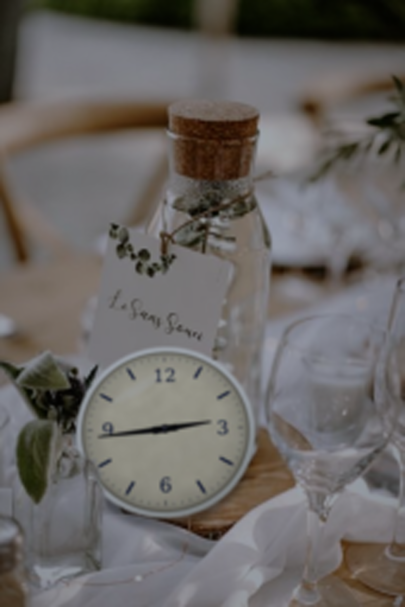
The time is h=2 m=44
